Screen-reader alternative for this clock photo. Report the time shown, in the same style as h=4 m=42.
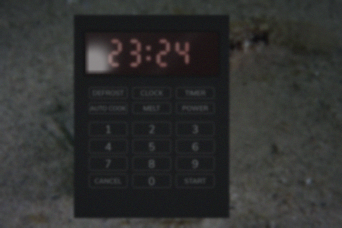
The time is h=23 m=24
